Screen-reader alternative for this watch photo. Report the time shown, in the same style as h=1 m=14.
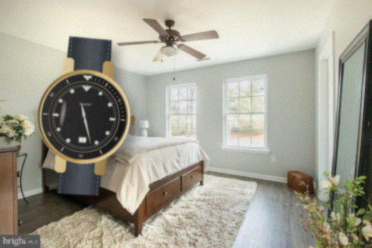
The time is h=11 m=27
